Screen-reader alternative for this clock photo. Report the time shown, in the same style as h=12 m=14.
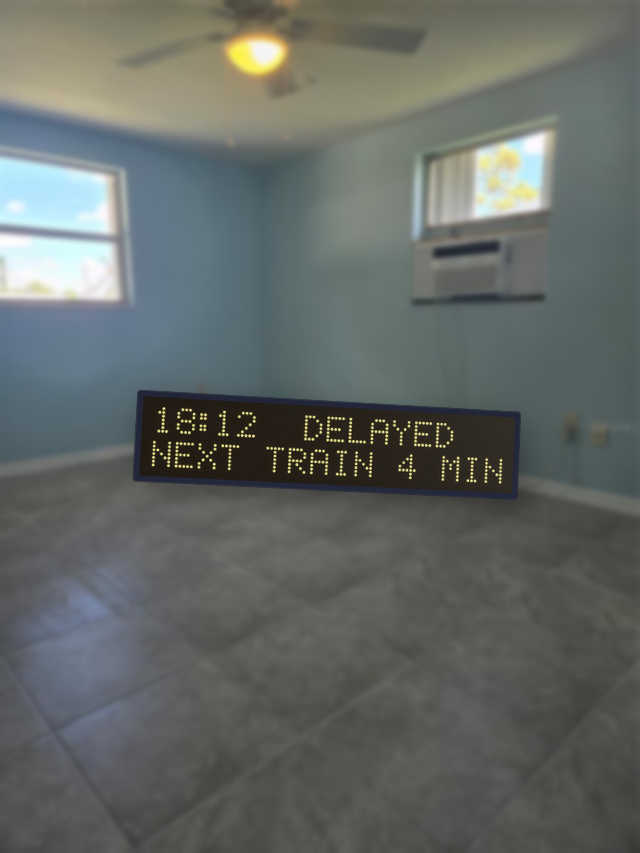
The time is h=18 m=12
